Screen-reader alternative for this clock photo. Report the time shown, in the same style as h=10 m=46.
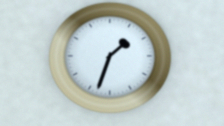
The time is h=1 m=33
